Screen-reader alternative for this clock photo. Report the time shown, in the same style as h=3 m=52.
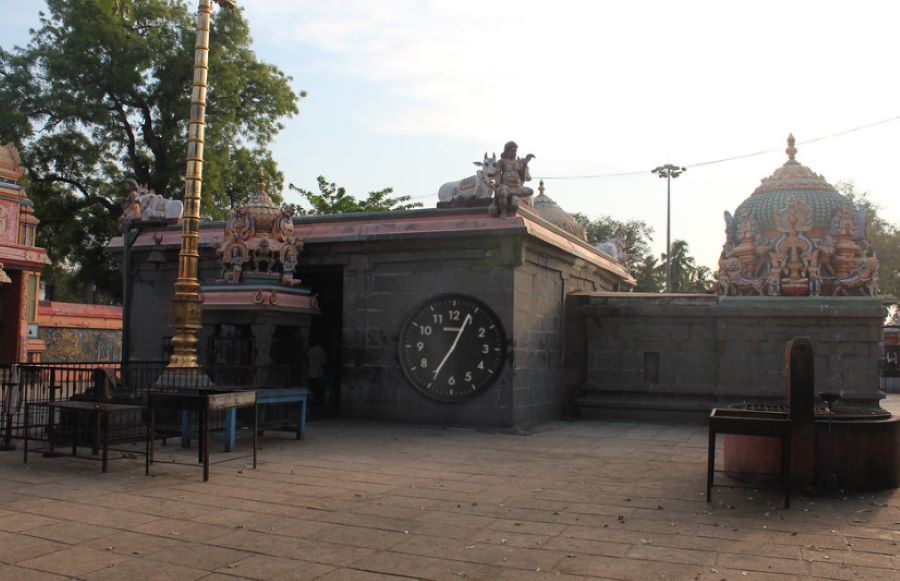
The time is h=7 m=4
